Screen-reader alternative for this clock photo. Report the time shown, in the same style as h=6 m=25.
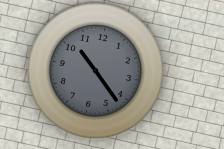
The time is h=10 m=22
